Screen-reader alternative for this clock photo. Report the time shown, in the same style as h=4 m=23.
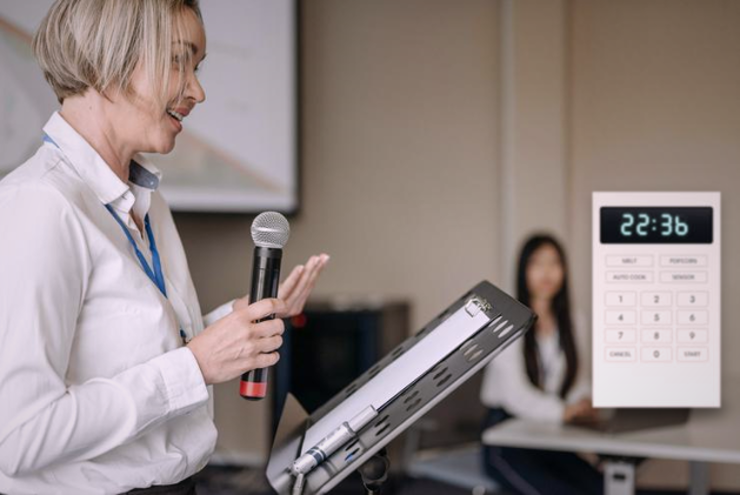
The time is h=22 m=36
